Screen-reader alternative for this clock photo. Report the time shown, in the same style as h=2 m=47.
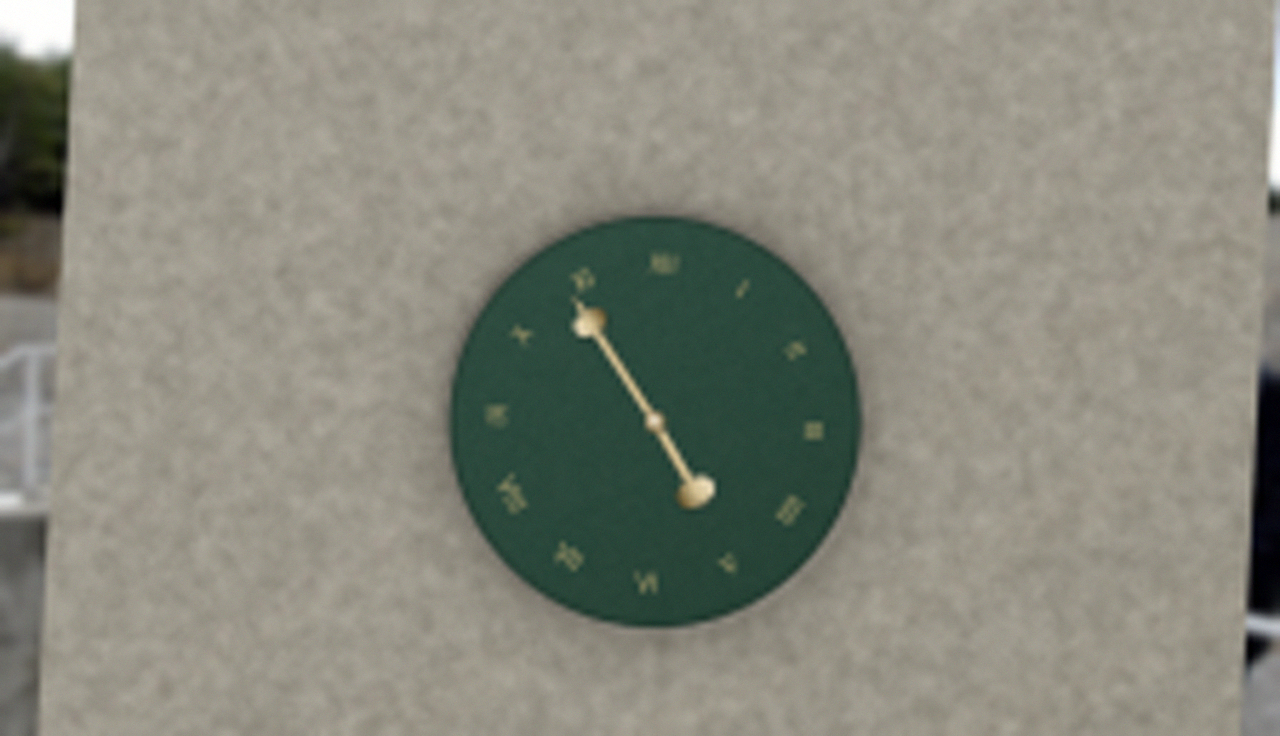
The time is h=4 m=54
